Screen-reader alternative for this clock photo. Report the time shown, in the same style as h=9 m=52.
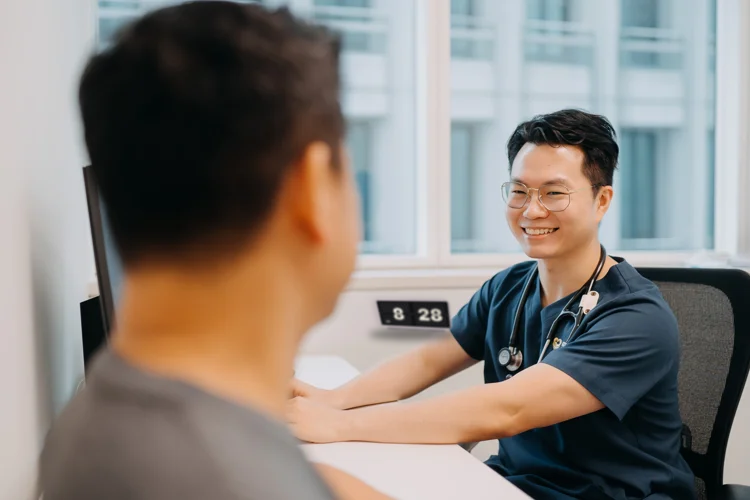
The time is h=8 m=28
